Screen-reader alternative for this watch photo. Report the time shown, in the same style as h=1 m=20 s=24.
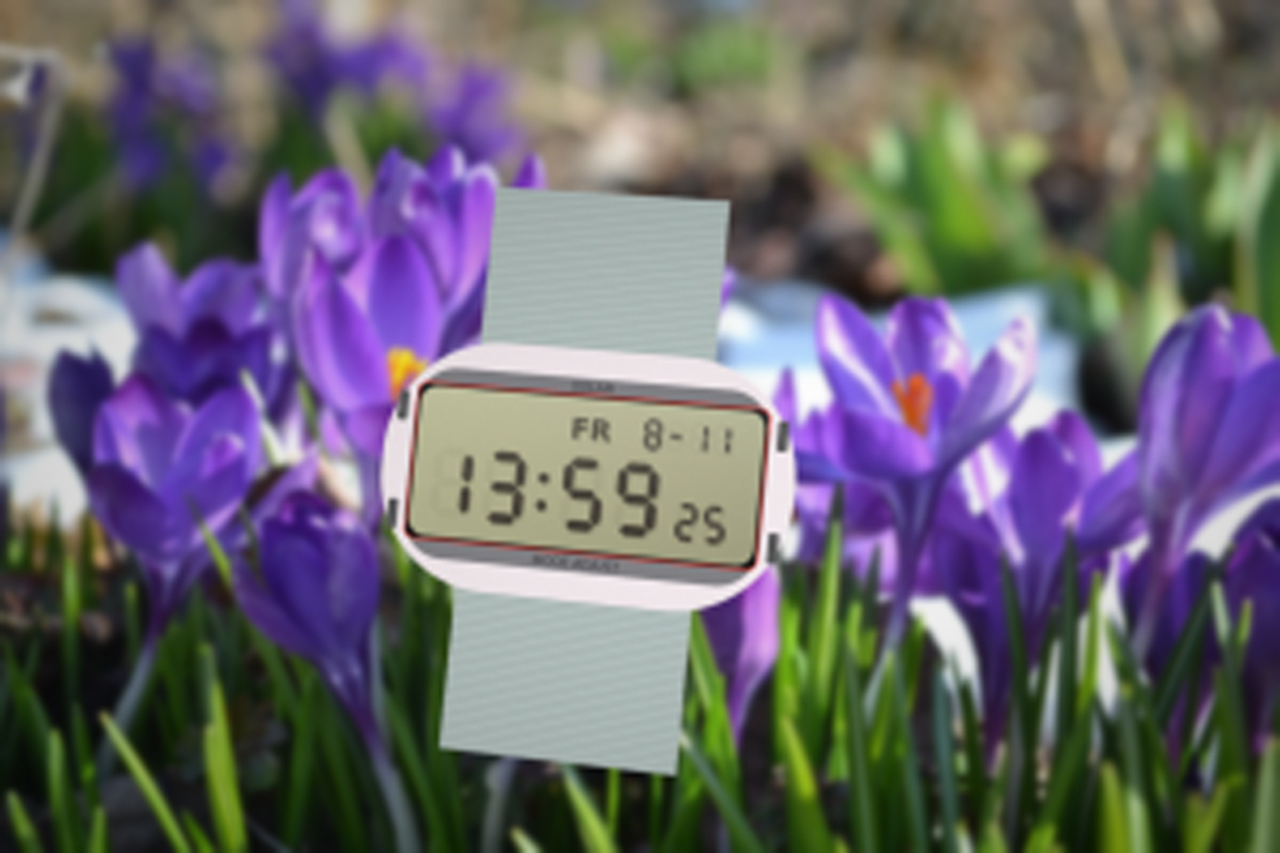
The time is h=13 m=59 s=25
